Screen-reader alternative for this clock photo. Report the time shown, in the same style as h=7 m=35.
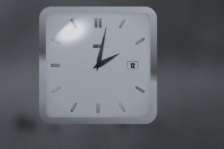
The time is h=2 m=2
